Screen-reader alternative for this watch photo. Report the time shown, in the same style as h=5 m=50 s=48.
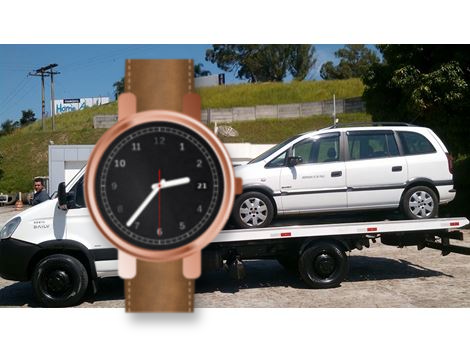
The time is h=2 m=36 s=30
